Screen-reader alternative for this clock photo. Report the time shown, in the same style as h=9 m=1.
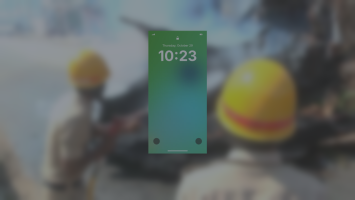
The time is h=10 m=23
